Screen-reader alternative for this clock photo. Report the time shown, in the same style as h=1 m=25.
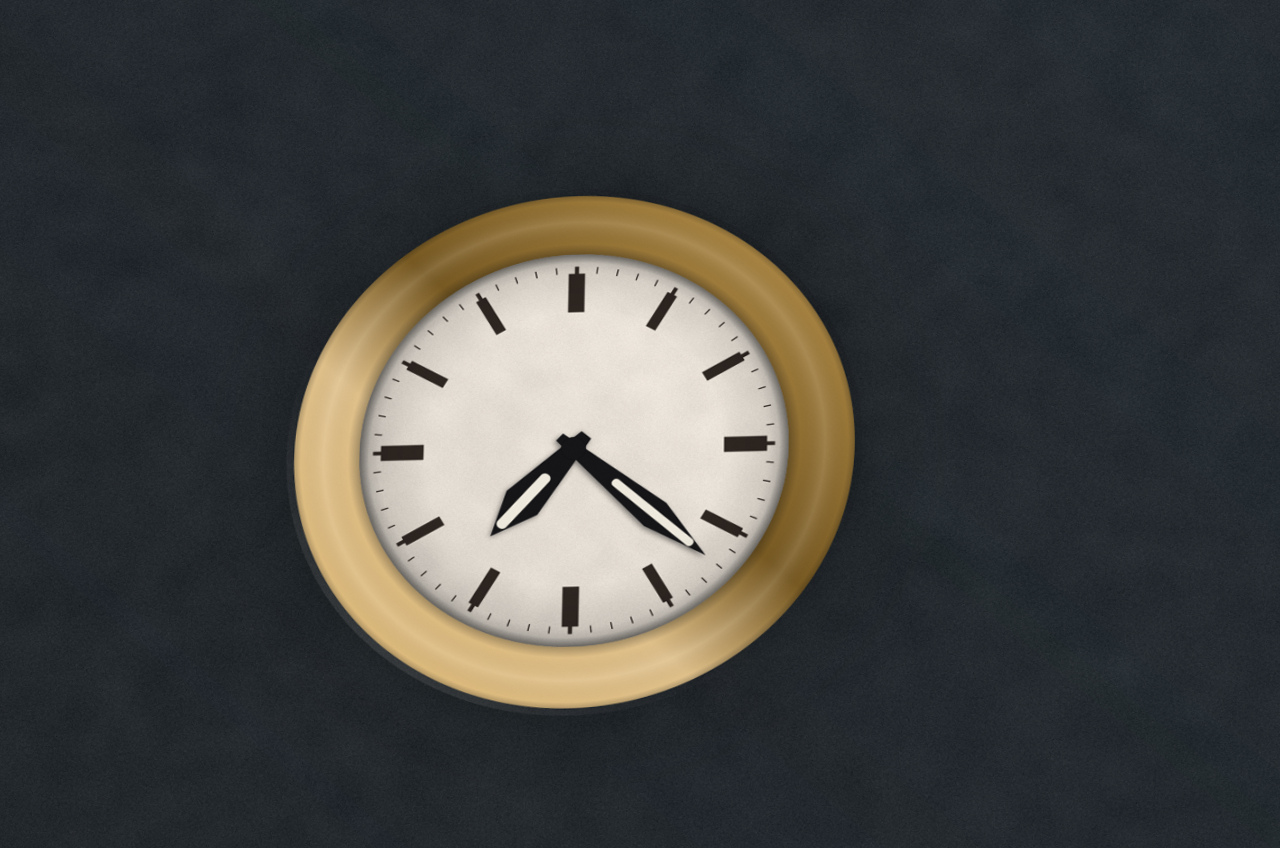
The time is h=7 m=22
